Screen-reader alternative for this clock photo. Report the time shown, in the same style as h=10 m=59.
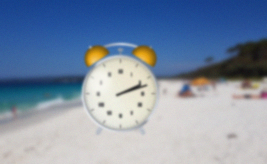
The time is h=2 m=12
